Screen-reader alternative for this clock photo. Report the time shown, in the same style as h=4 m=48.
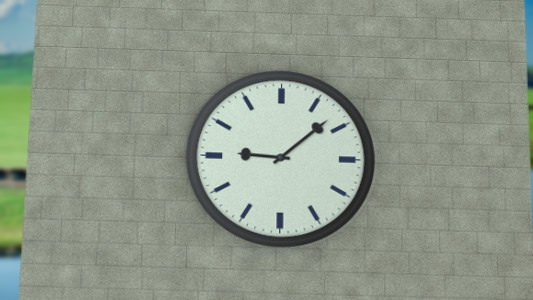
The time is h=9 m=8
